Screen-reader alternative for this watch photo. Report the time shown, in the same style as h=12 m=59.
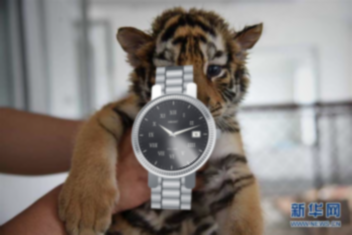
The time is h=10 m=12
